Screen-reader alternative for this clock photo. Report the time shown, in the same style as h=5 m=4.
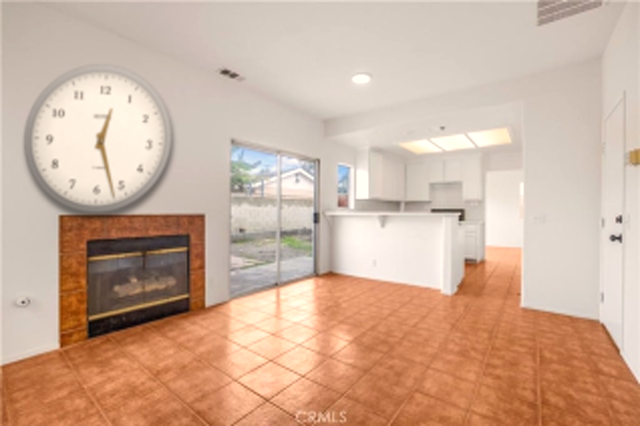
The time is h=12 m=27
